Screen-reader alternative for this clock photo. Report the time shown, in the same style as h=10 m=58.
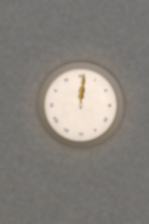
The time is h=12 m=1
